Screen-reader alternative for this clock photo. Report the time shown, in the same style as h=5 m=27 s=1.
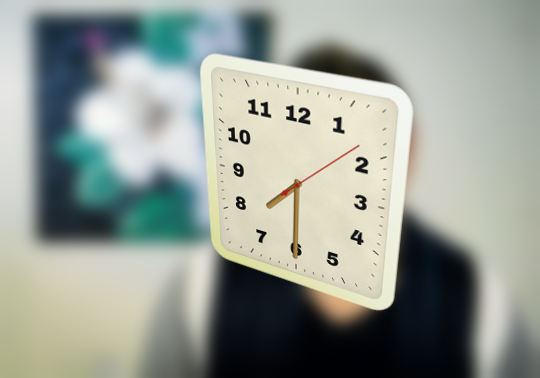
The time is h=7 m=30 s=8
